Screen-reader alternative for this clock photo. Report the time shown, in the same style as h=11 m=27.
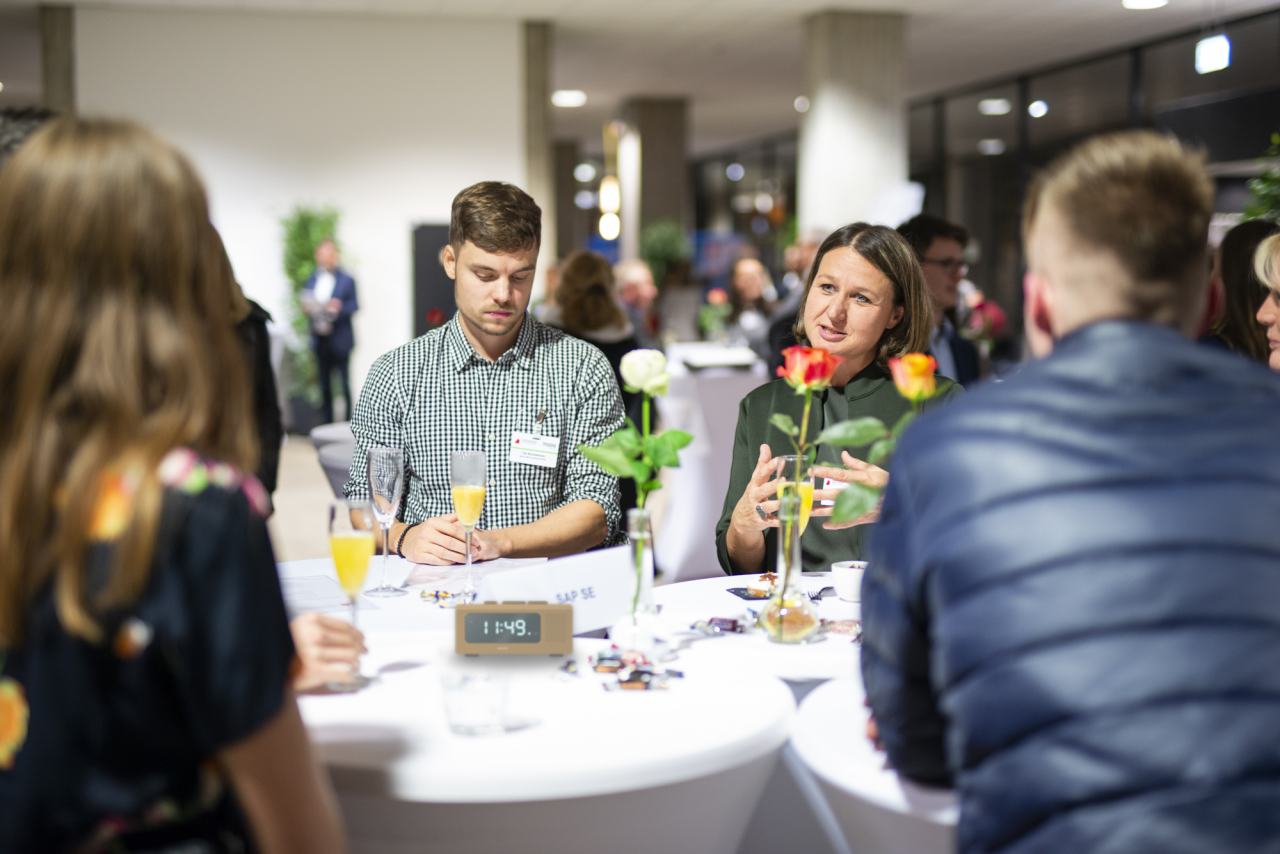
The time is h=11 m=49
